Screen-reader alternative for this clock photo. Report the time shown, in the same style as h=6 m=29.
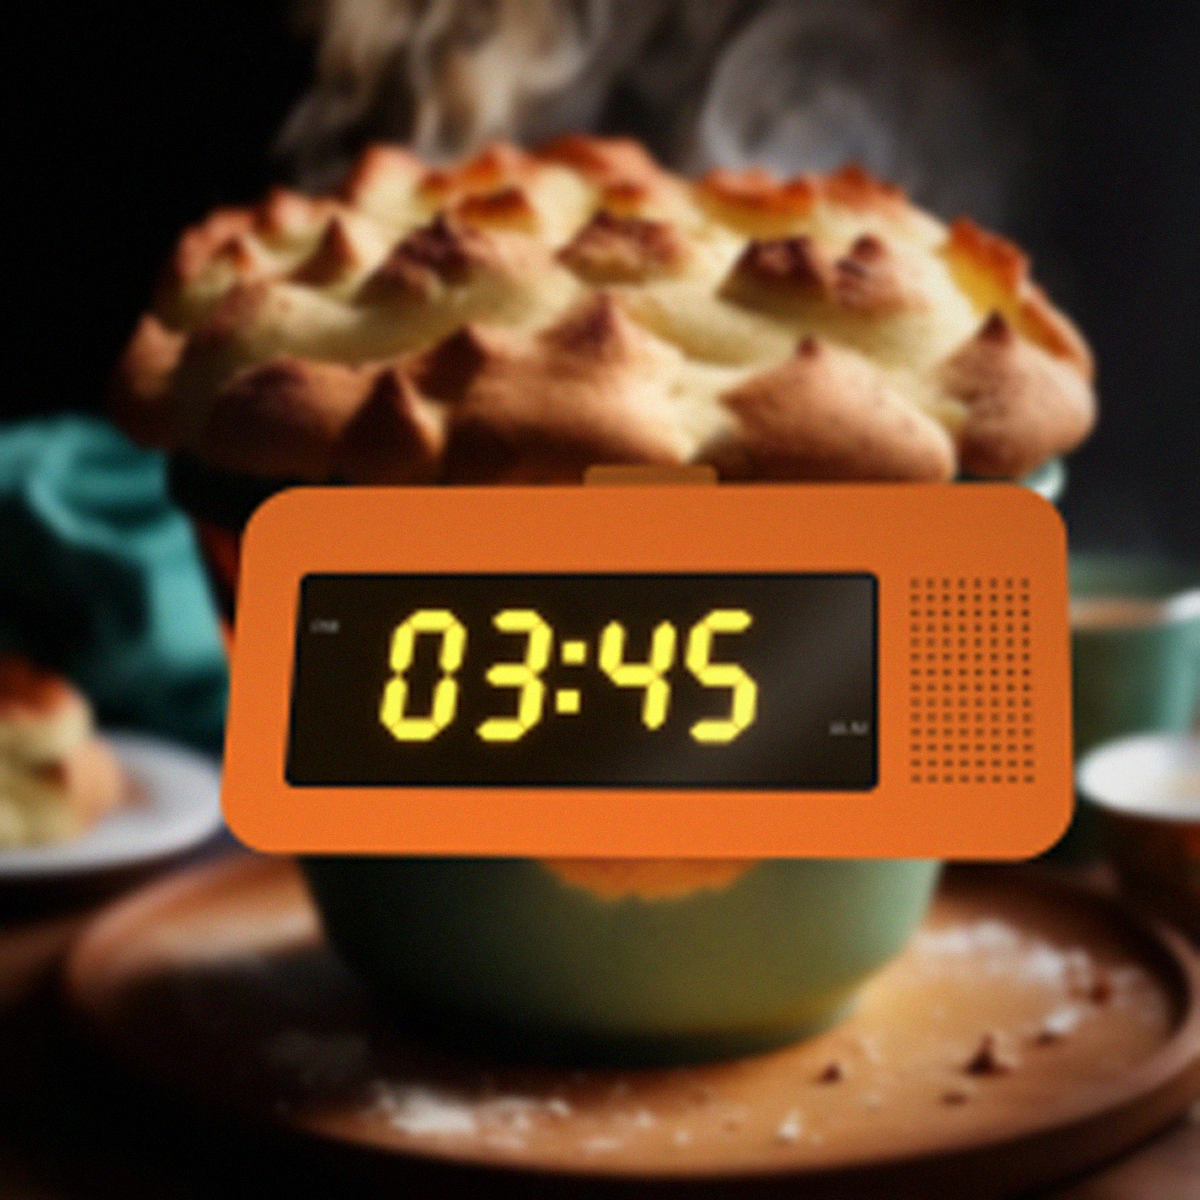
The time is h=3 m=45
